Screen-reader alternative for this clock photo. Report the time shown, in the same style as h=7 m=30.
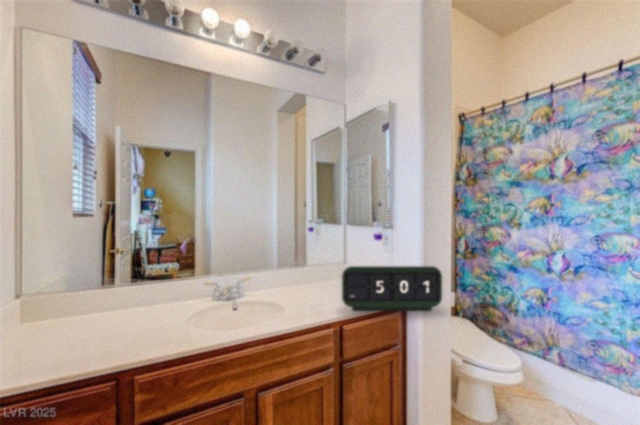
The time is h=5 m=1
